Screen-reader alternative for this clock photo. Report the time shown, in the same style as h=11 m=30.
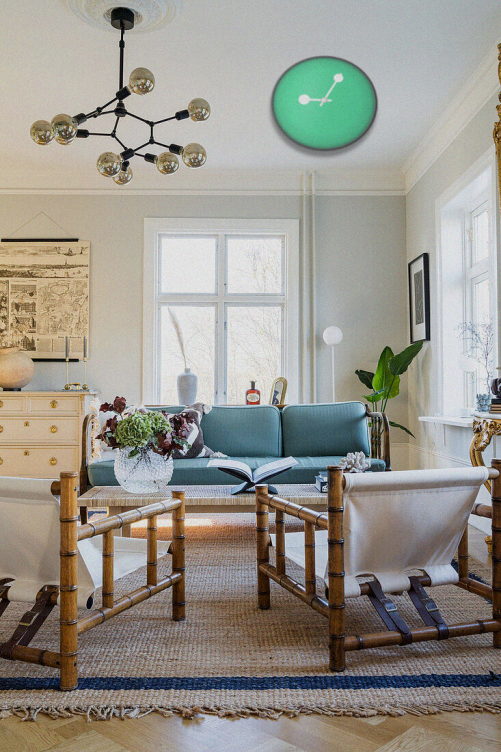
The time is h=9 m=5
